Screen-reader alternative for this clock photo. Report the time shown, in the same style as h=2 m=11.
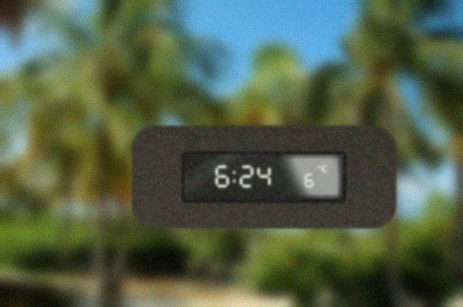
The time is h=6 m=24
